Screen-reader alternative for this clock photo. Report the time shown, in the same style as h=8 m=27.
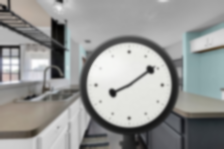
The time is h=8 m=9
